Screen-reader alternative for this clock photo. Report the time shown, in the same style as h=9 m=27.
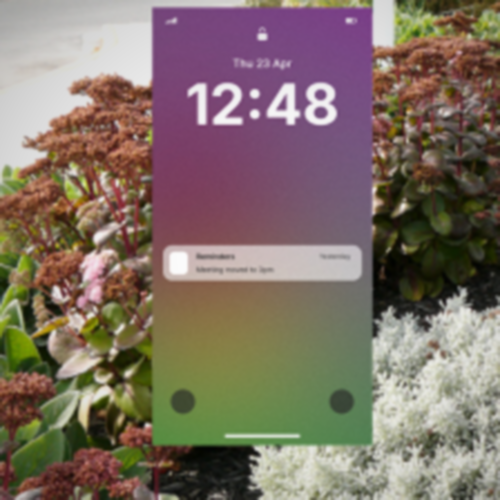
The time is h=12 m=48
